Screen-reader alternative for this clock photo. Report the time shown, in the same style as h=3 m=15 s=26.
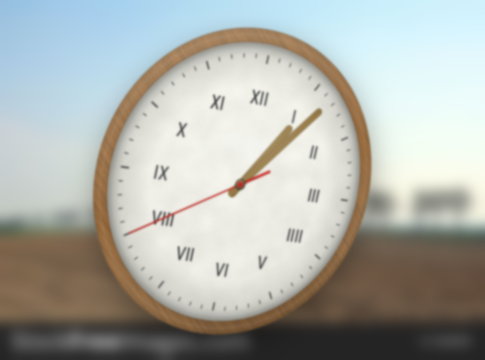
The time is h=1 m=6 s=40
